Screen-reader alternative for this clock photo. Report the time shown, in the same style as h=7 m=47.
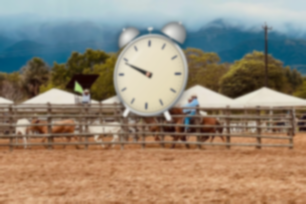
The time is h=9 m=49
